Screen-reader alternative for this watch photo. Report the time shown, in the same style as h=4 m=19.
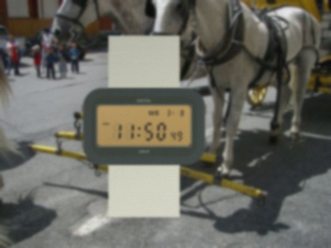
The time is h=11 m=50
